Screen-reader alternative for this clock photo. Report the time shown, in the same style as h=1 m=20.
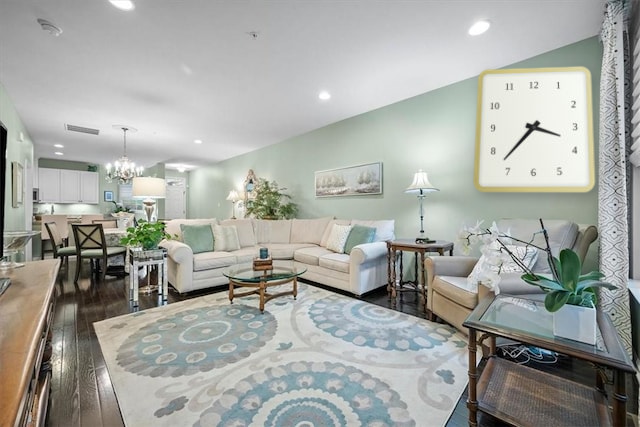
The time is h=3 m=37
